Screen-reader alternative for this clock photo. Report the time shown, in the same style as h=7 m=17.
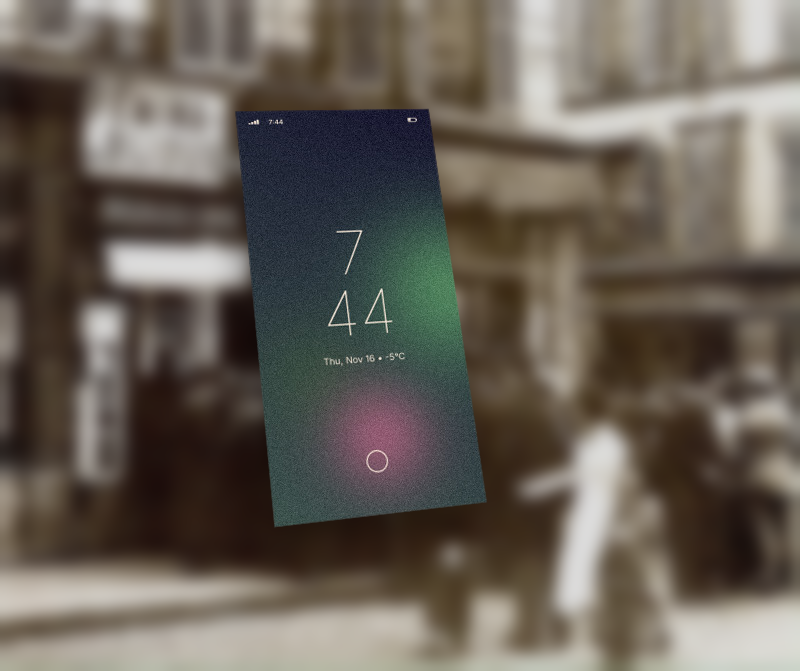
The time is h=7 m=44
